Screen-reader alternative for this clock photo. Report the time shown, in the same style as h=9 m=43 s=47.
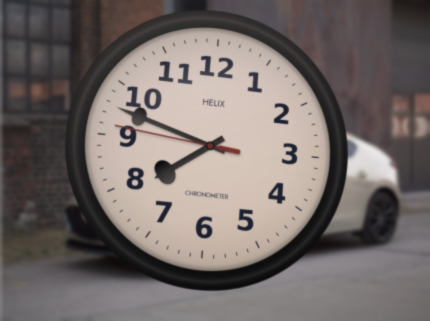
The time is h=7 m=47 s=46
